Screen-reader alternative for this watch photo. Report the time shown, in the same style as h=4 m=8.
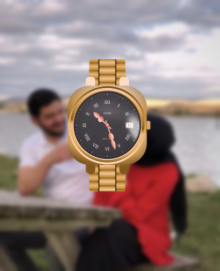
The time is h=10 m=27
